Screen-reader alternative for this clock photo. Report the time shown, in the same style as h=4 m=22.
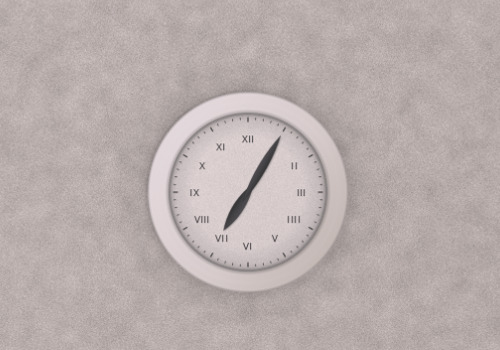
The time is h=7 m=5
